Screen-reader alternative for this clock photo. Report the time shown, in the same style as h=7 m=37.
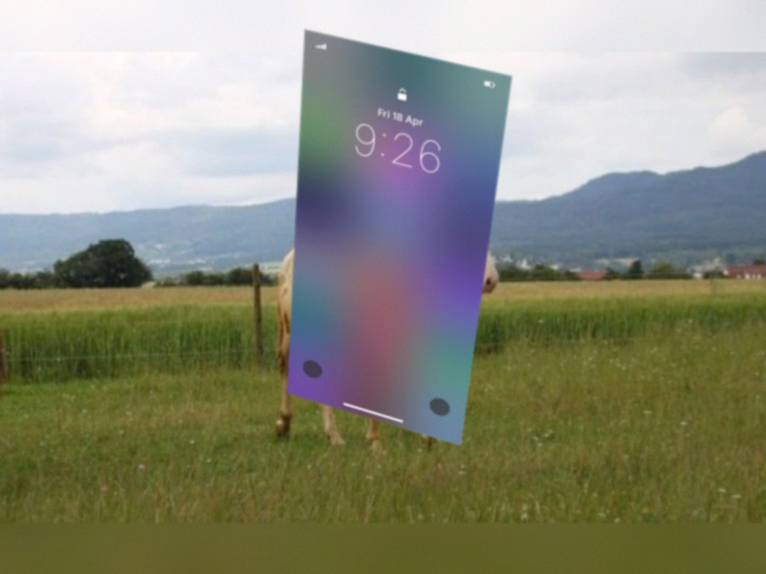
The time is h=9 m=26
